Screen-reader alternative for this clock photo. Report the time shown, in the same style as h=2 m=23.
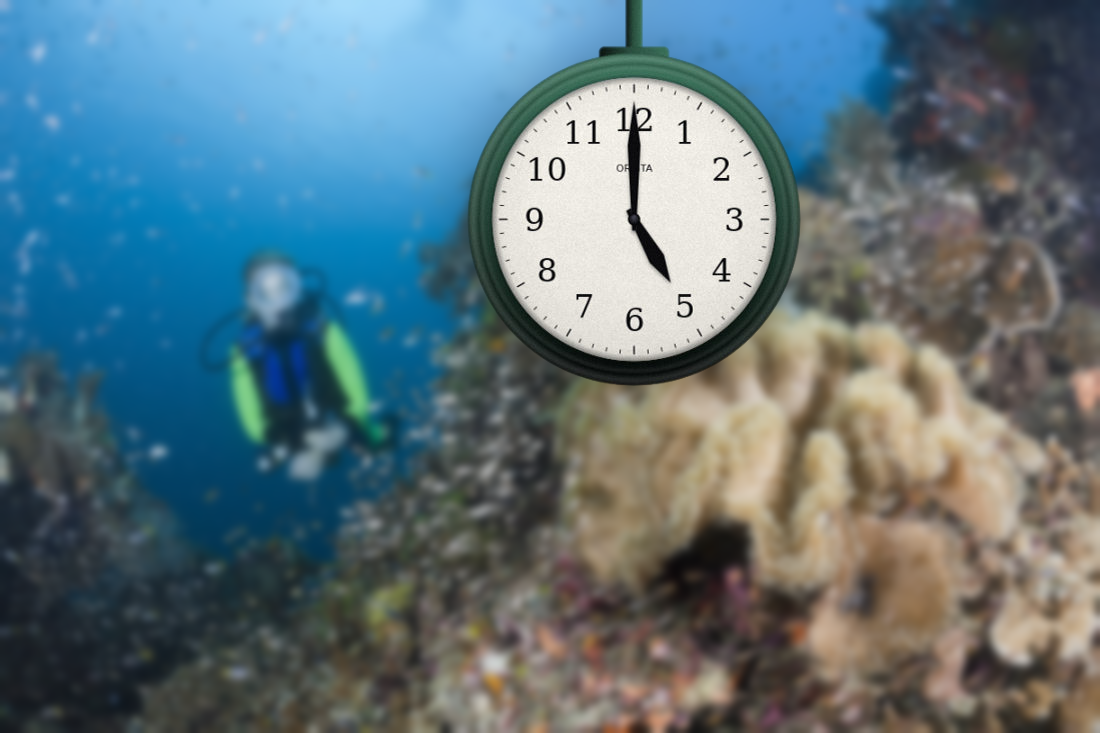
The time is h=5 m=0
